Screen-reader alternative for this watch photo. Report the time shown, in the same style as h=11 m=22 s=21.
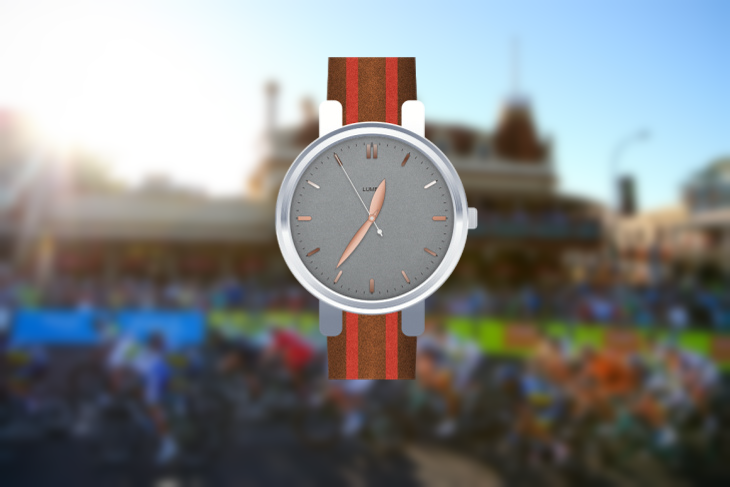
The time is h=12 m=35 s=55
